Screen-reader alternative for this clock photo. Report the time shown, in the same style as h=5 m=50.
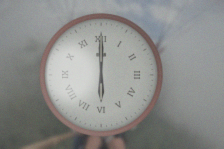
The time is h=6 m=0
